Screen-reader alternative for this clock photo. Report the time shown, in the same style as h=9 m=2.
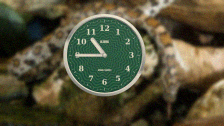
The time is h=10 m=45
